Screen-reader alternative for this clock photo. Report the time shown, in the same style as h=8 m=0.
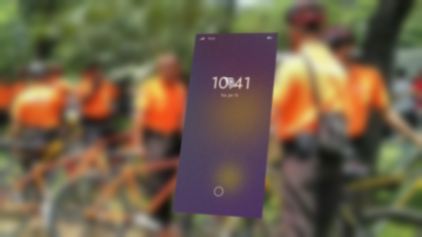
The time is h=10 m=41
